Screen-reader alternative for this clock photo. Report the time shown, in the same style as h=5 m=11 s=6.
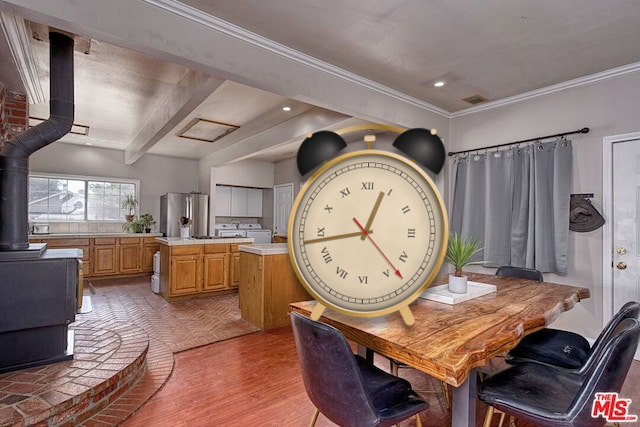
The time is h=12 m=43 s=23
